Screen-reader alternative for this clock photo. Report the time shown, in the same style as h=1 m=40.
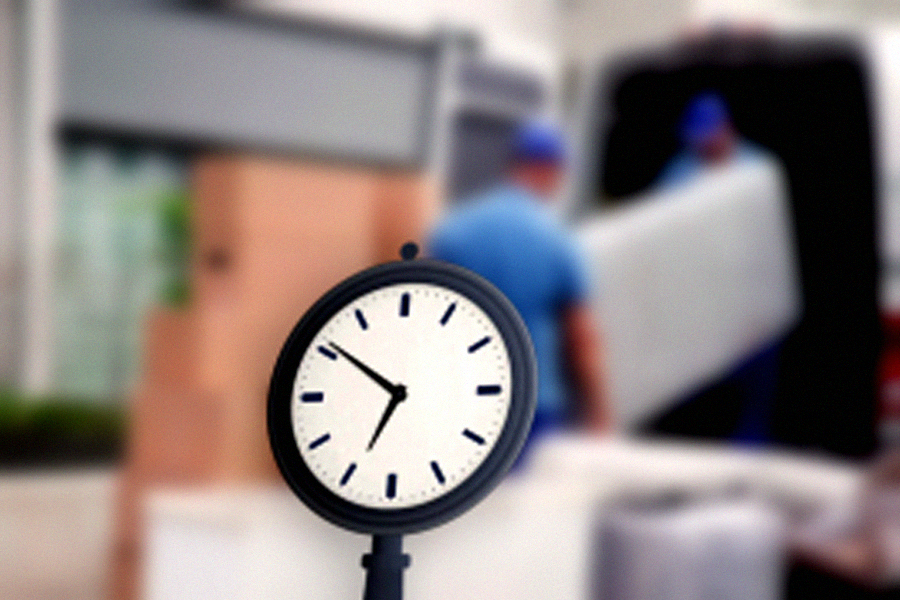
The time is h=6 m=51
